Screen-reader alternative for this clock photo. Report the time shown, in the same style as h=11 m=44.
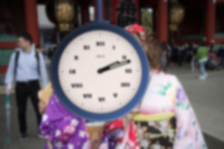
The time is h=2 m=12
